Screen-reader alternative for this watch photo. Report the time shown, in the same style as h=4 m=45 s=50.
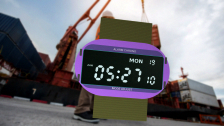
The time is h=5 m=27 s=10
